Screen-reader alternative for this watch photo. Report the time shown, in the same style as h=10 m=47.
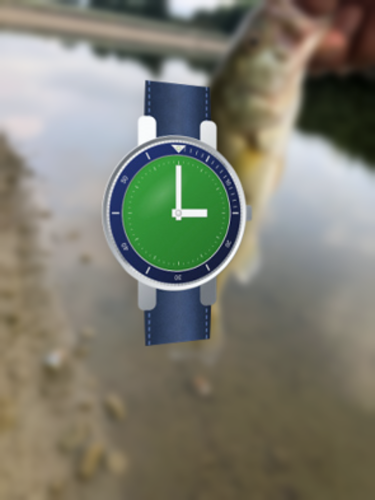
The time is h=3 m=0
